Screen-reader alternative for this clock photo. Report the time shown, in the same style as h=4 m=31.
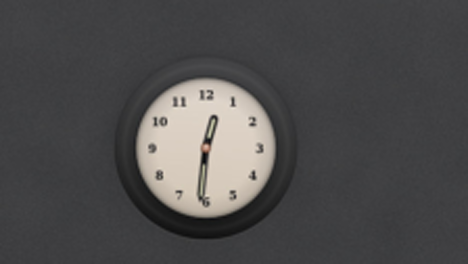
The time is h=12 m=31
